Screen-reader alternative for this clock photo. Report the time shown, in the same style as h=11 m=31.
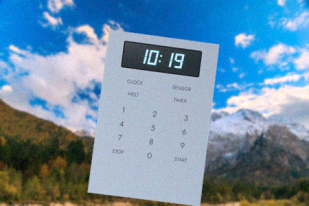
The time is h=10 m=19
